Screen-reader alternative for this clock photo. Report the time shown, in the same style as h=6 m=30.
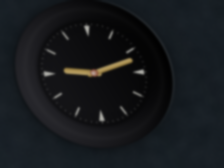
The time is h=9 m=12
